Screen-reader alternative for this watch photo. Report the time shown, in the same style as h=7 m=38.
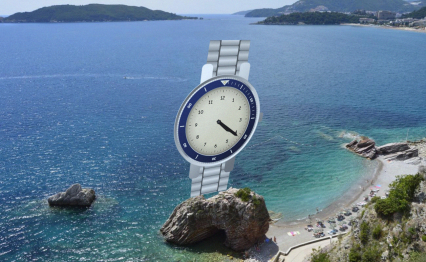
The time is h=4 m=21
